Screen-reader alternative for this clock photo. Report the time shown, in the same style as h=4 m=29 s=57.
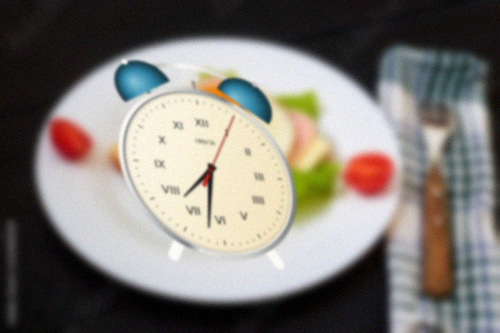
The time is h=7 m=32 s=5
